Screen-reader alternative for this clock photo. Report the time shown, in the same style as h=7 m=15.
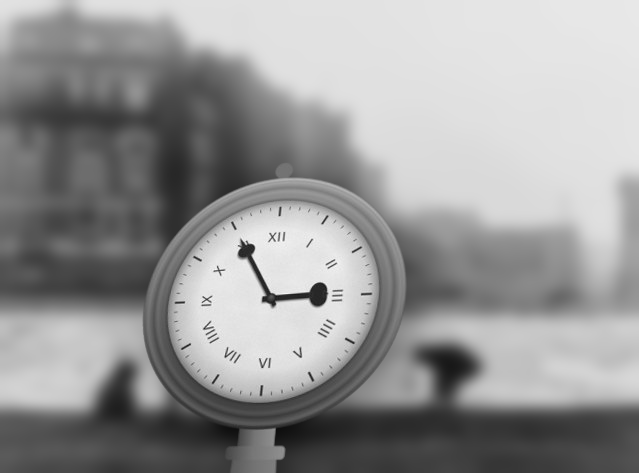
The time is h=2 m=55
